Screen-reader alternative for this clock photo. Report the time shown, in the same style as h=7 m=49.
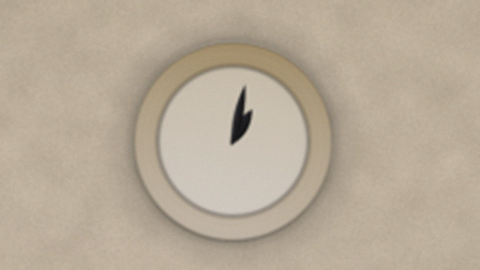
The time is h=1 m=2
